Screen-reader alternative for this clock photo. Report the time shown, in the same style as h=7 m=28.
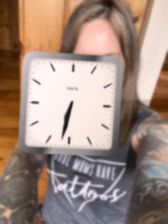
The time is h=6 m=32
